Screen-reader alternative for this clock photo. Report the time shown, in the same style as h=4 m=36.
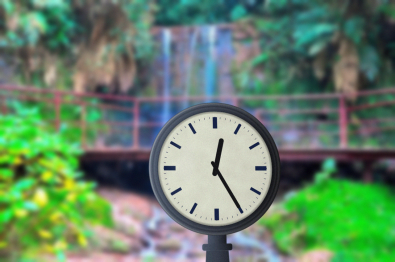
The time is h=12 m=25
